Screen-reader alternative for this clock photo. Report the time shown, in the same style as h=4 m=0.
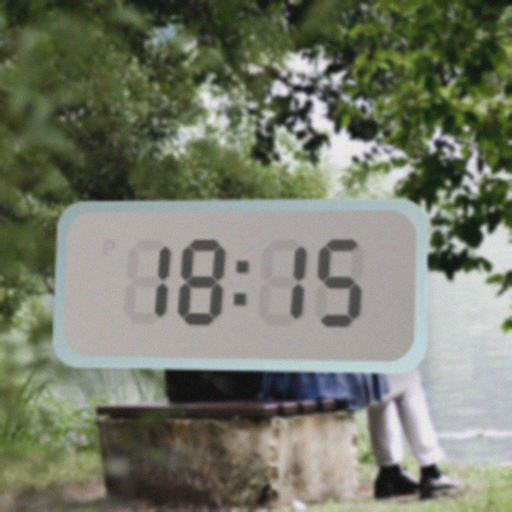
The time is h=18 m=15
